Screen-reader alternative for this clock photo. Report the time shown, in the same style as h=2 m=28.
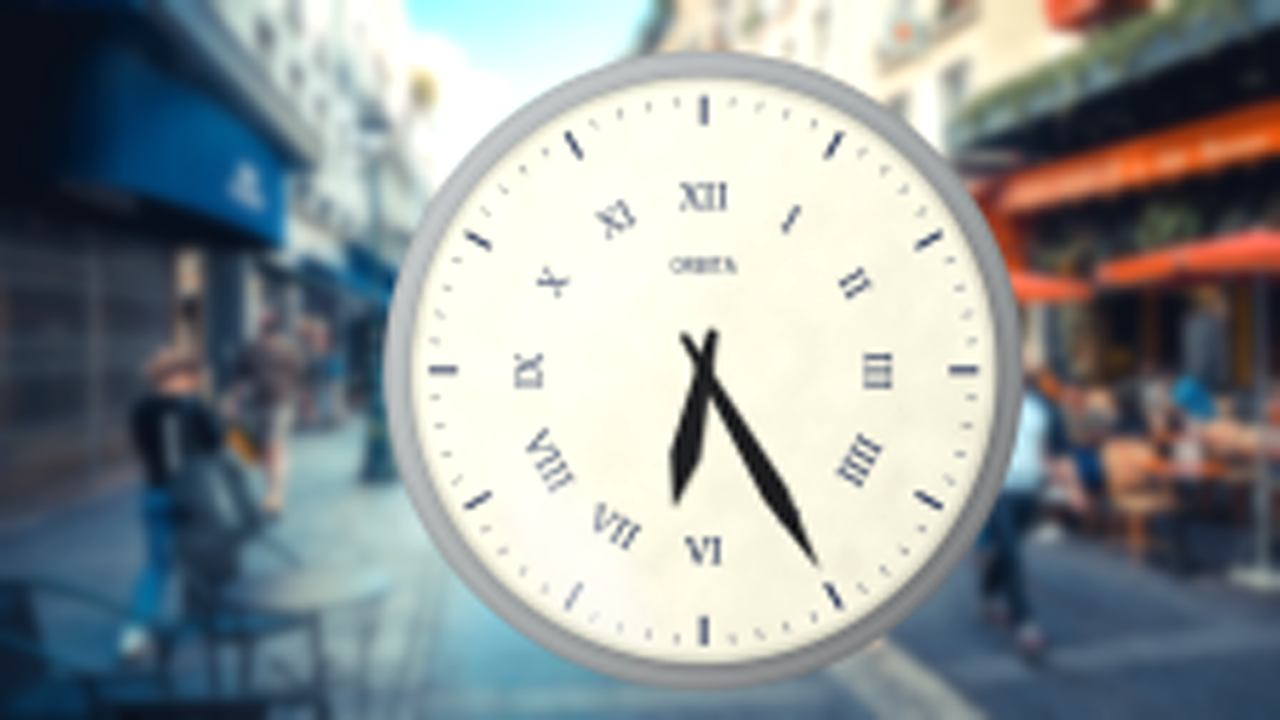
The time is h=6 m=25
